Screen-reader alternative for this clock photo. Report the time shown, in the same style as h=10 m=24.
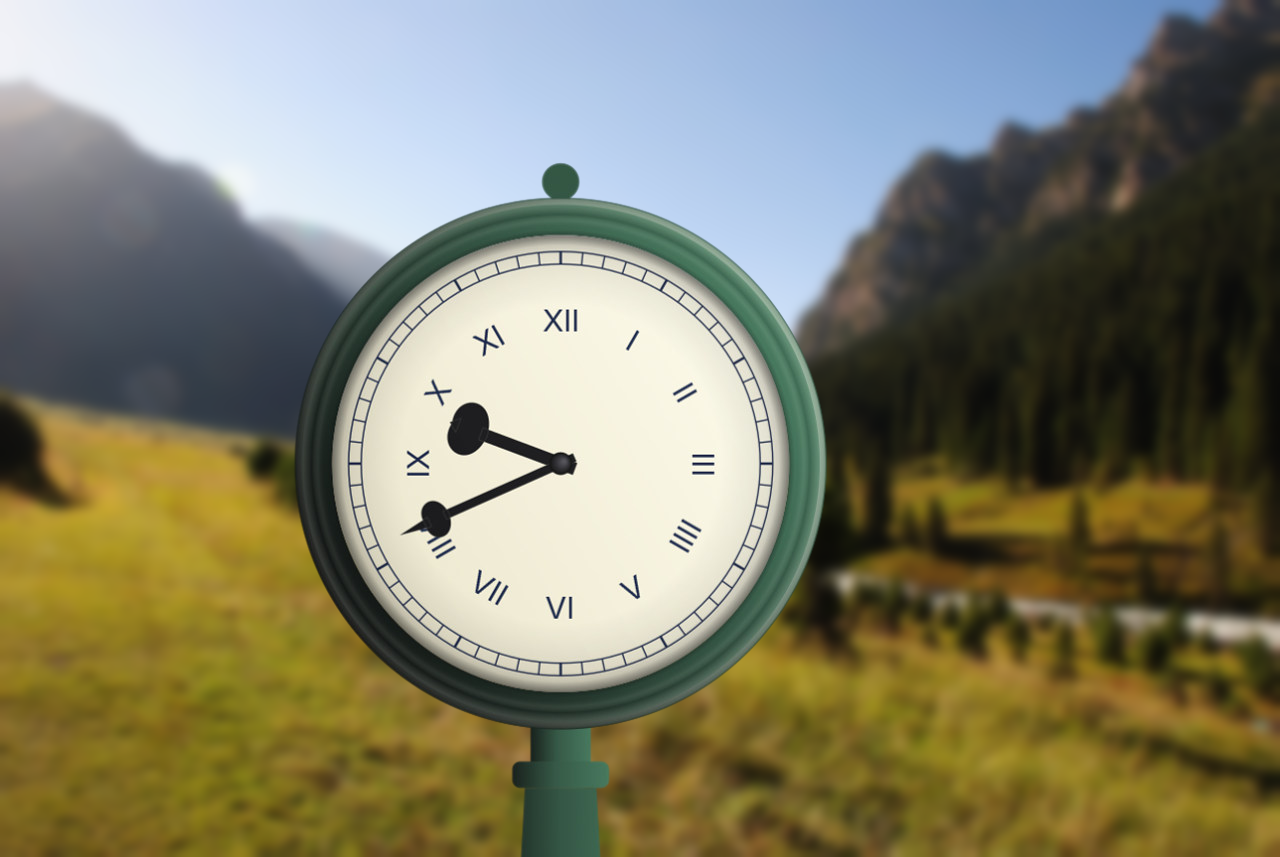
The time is h=9 m=41
